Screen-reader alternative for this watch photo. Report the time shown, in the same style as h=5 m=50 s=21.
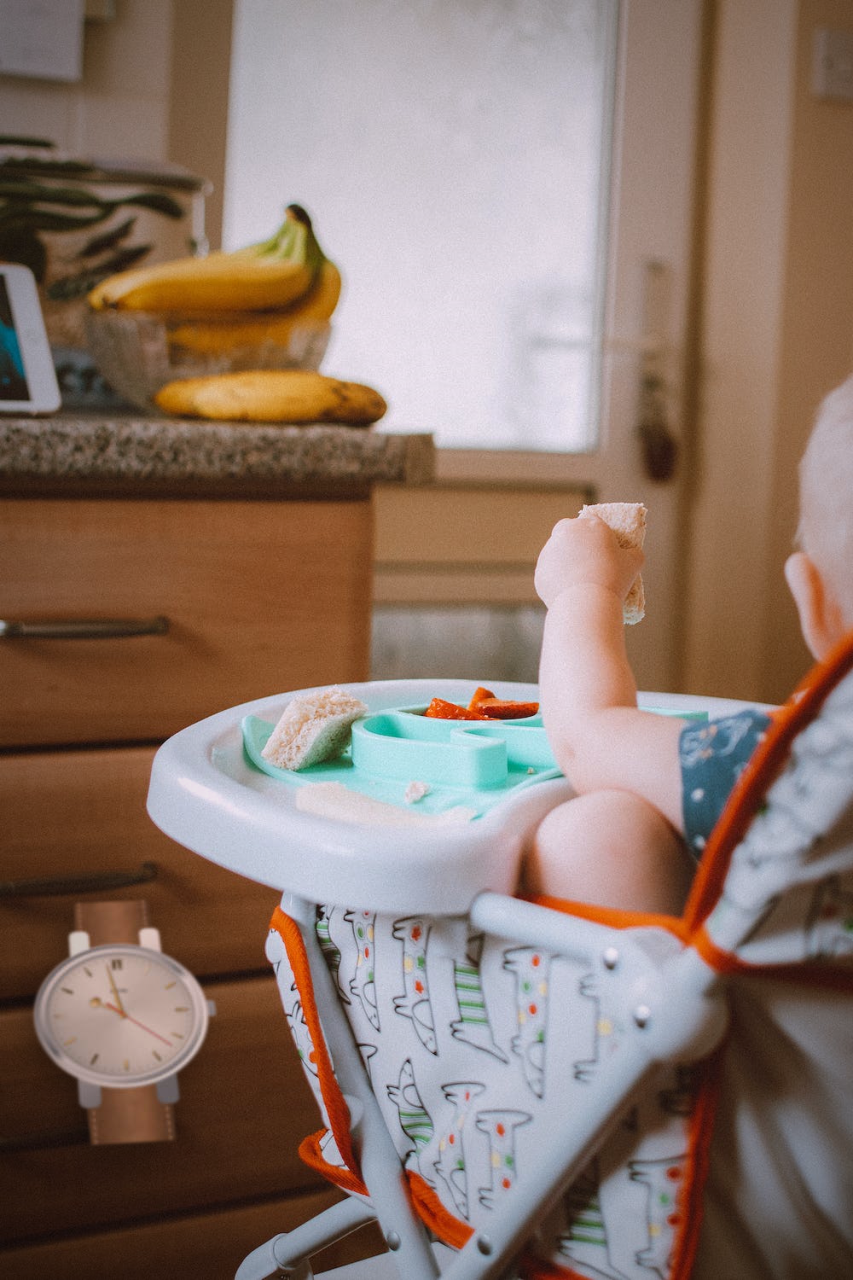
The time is h=9 m=58 s=22
